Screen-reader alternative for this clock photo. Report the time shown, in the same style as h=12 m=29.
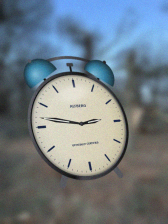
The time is h=2 m=47
